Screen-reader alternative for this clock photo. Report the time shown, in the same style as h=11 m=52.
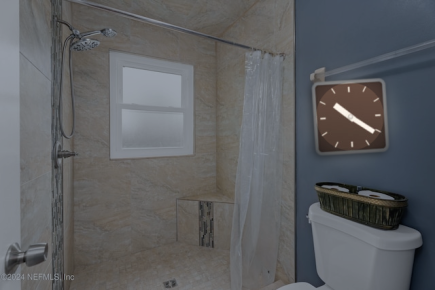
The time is h=10 m=21
